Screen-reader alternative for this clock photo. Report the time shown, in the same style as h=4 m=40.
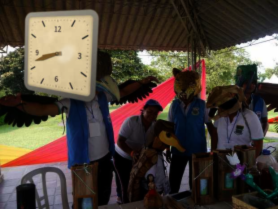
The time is h=8 m=42
